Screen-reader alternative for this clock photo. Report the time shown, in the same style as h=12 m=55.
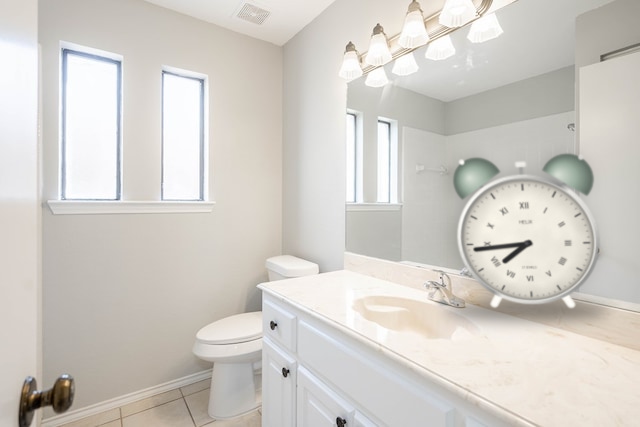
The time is h=7 m=44
